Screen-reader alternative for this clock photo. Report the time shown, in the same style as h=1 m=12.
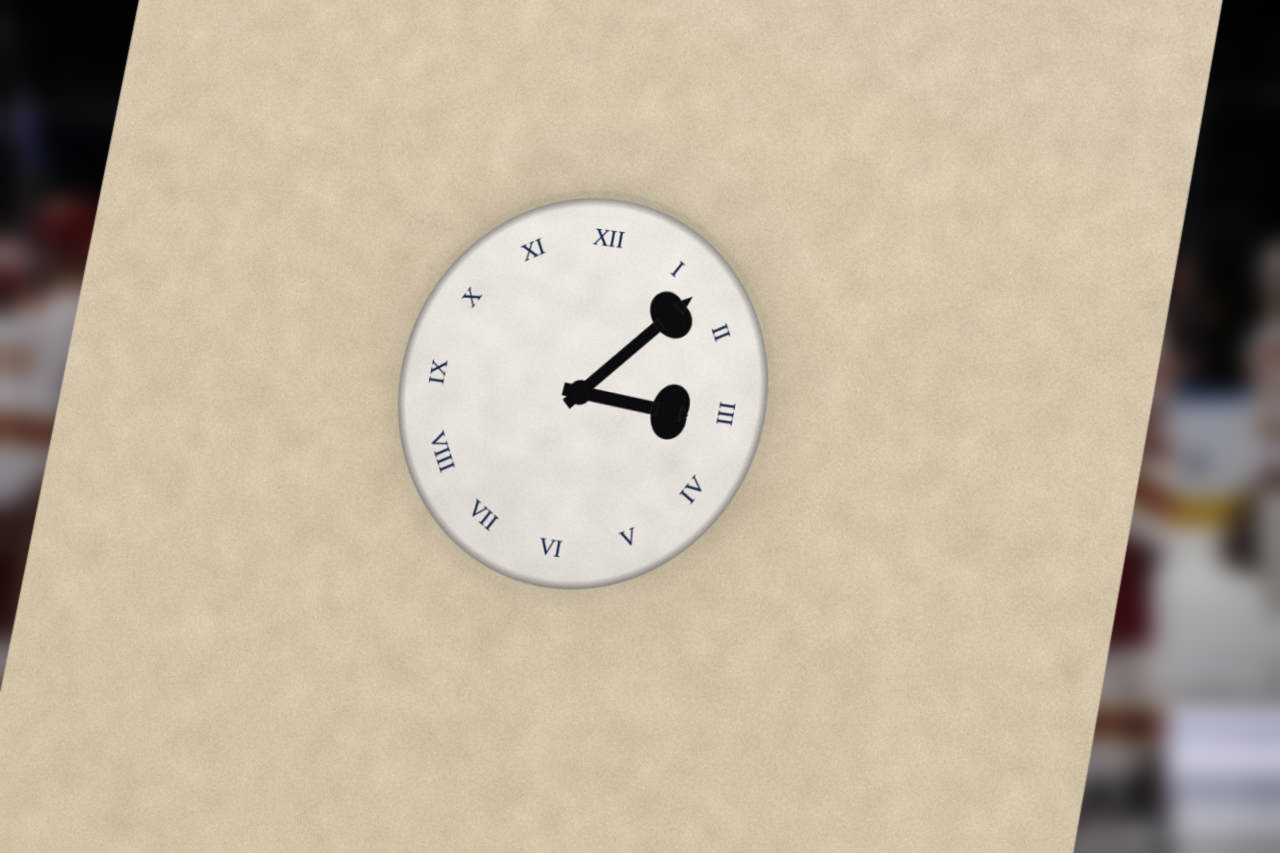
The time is h=3 m=7
